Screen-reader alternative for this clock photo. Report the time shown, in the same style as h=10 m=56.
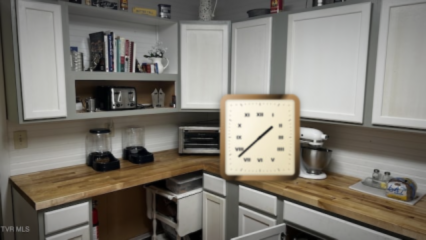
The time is h=1 m=38
